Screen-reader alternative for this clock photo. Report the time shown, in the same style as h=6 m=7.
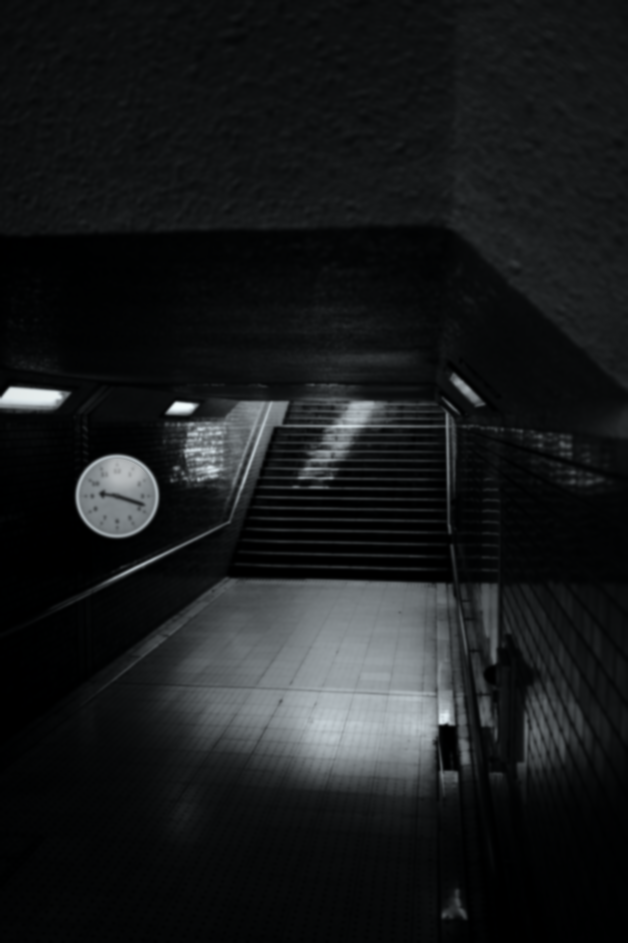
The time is h=9 m=18
